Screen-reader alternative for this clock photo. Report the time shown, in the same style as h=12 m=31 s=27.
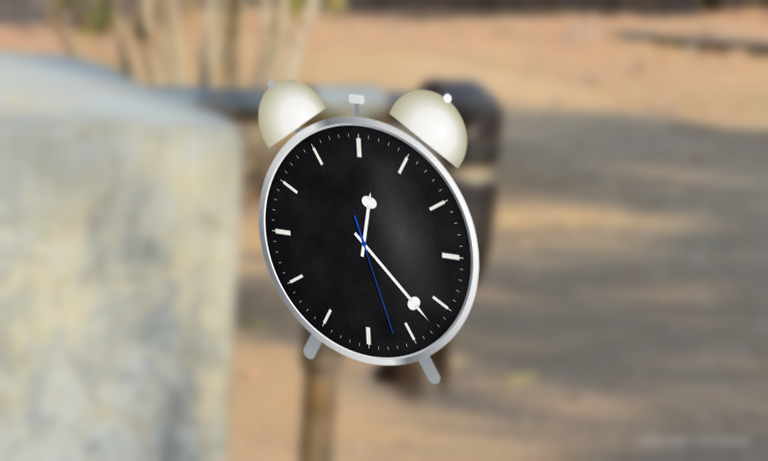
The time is h=12 m=22 s=27
